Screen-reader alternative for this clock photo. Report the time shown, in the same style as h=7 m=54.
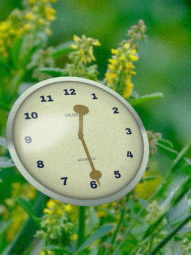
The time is h=12 m=29
